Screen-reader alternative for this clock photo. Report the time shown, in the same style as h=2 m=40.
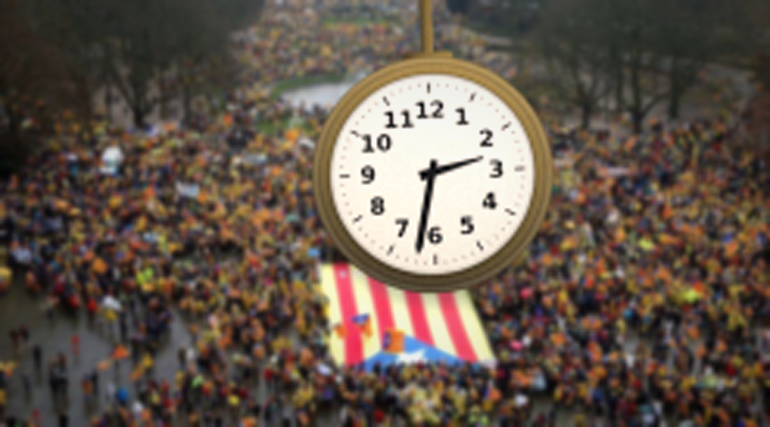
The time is h=2 m=32
